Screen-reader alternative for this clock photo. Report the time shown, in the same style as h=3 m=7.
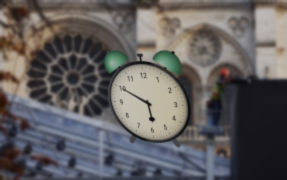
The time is h=5 m=50
